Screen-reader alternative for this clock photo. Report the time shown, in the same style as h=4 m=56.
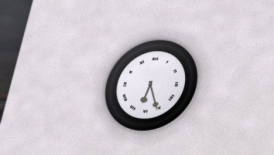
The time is h=6 m=26
